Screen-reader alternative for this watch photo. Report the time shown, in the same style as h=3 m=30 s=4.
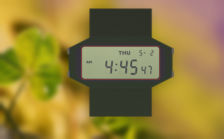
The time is h=4 m=45 s=47
